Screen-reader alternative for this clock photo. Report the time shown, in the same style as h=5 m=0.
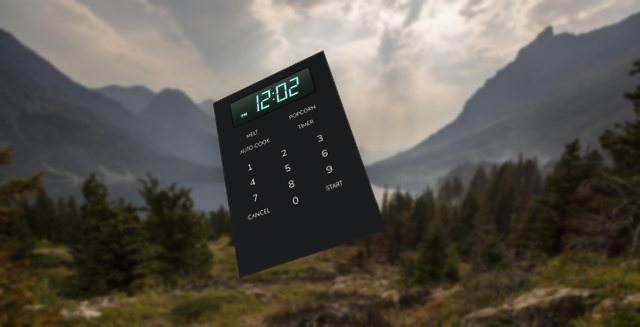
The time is h=12 m=2
